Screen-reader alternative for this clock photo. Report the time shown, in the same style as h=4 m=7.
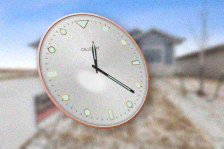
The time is h=12 m=22
